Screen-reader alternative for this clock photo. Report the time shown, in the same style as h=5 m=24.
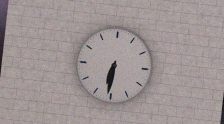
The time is h=6 m=31
